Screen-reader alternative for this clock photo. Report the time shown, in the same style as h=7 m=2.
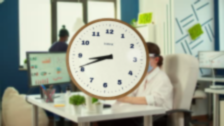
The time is h=8 m=41
